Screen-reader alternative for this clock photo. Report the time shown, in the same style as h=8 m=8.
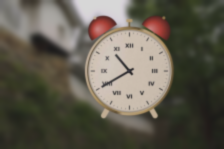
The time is h=10 m=40
